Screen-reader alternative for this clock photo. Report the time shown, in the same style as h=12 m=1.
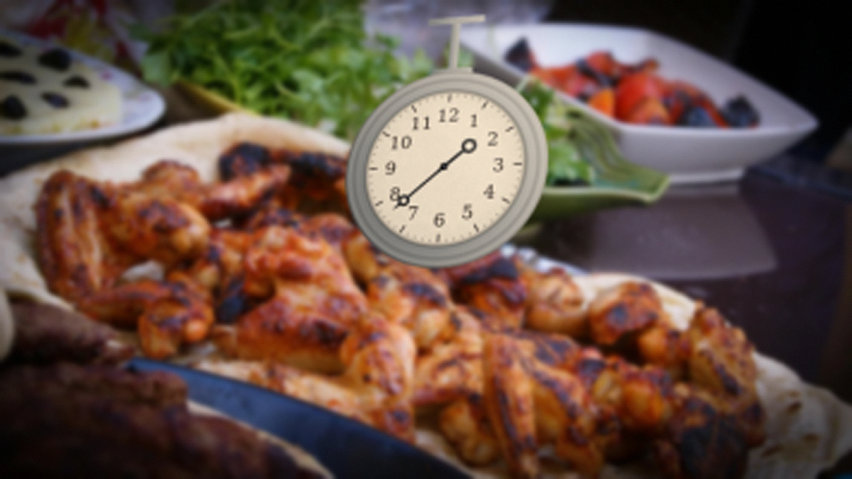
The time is h=1 m=38
